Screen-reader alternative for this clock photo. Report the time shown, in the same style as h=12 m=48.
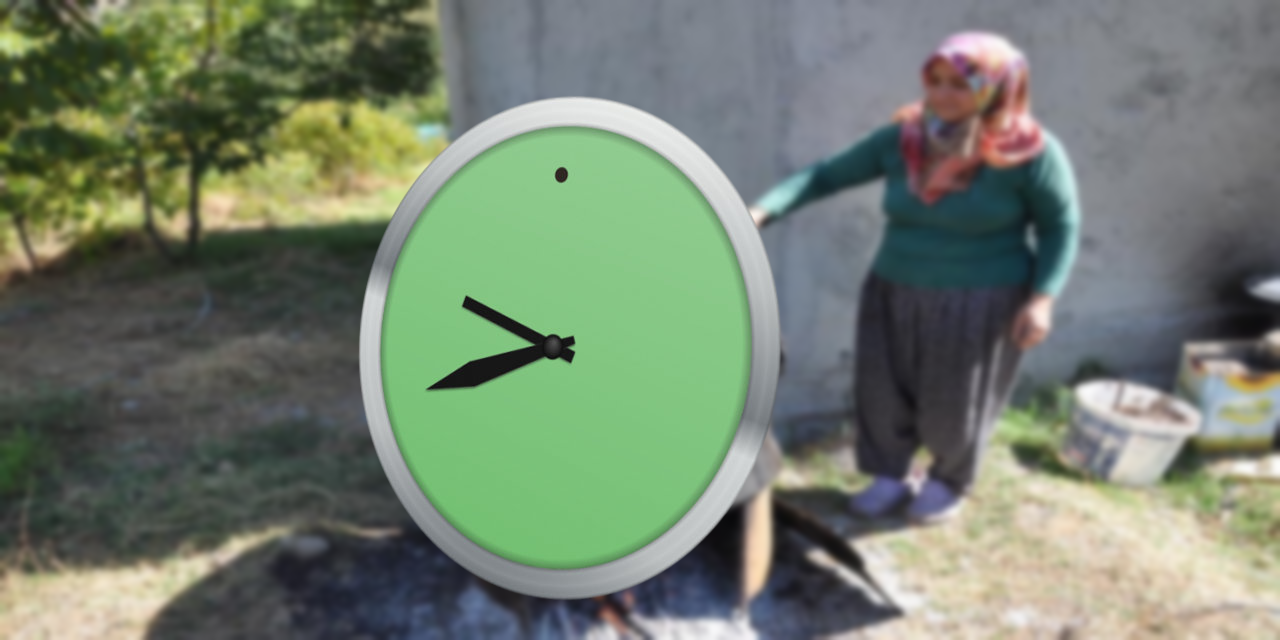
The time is h=9 m=42
